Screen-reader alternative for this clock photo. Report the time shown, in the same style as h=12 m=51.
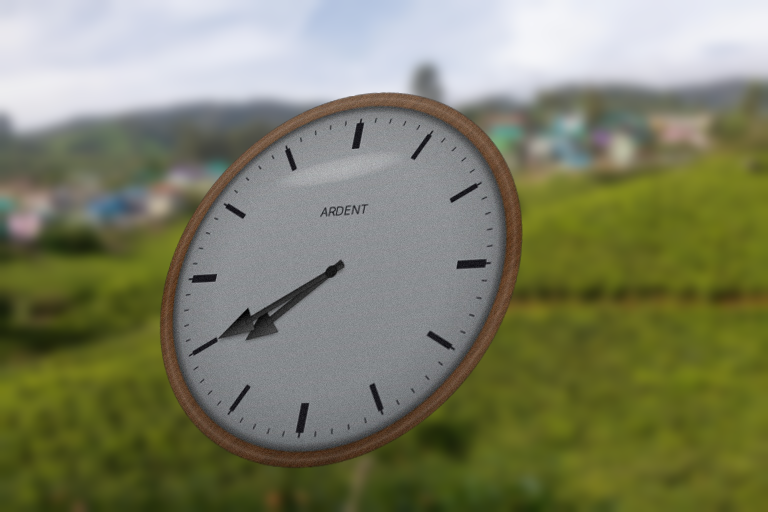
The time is h=7 m=40
